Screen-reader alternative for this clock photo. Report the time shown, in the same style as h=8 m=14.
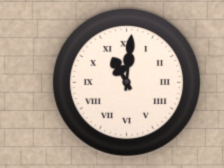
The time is h=11 m=1
